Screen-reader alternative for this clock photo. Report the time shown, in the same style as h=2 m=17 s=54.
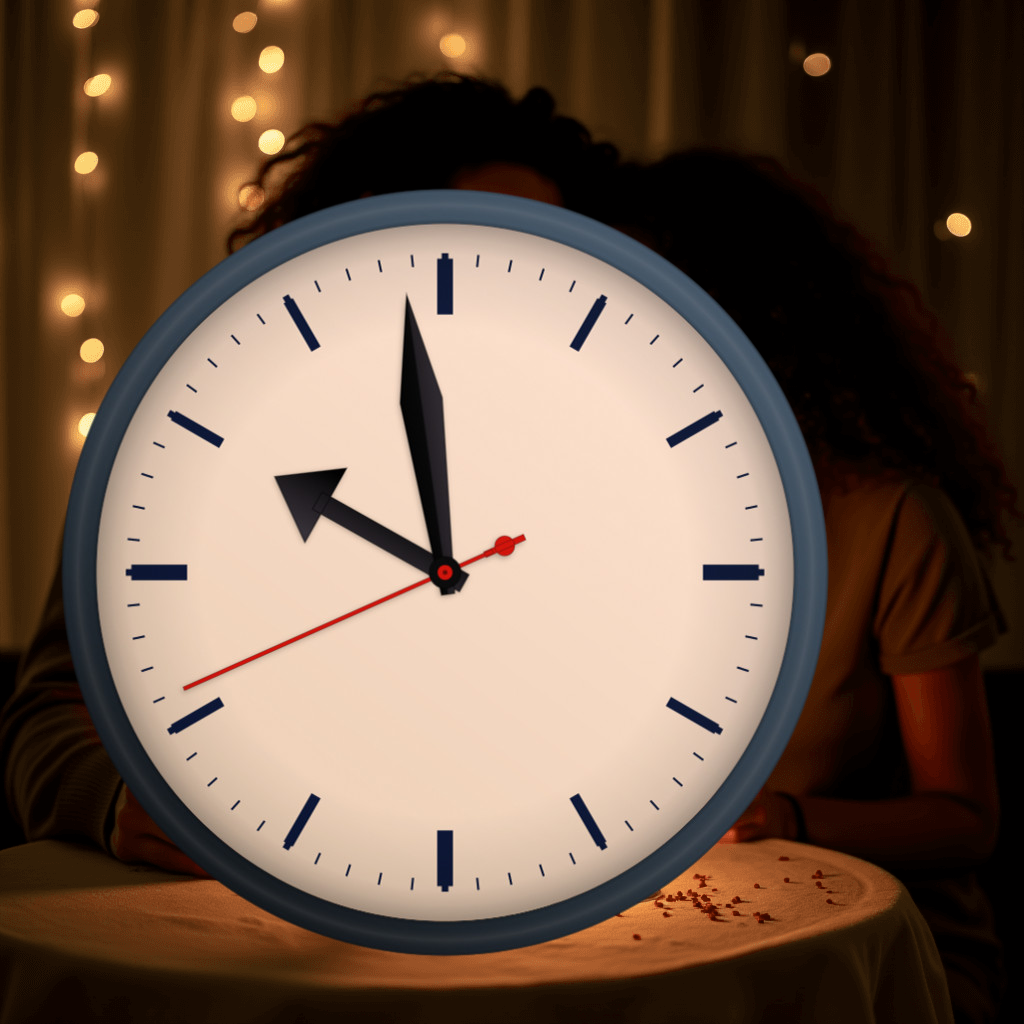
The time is h=9 m=58 s=41
